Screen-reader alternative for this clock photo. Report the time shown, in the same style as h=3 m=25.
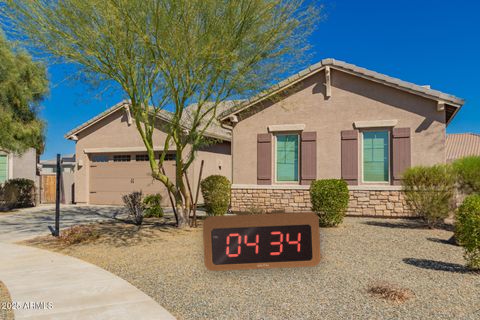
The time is h=4 m=34
